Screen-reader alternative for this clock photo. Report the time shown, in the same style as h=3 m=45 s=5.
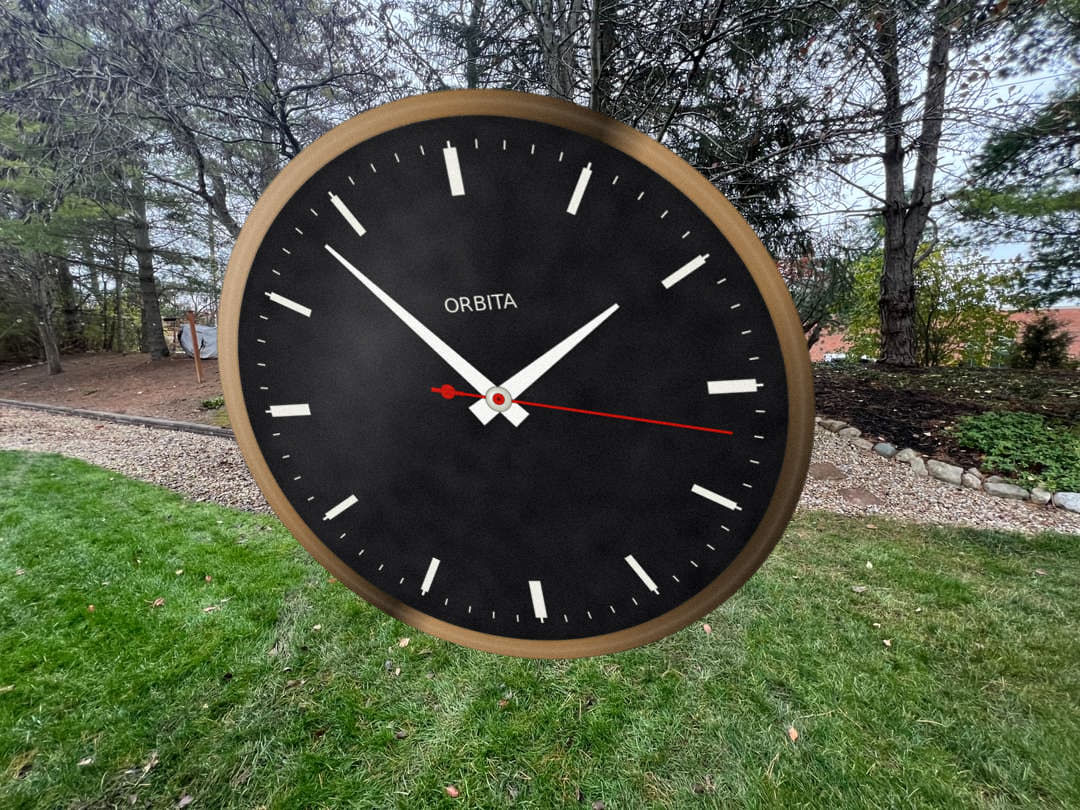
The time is h=1 m=53 s=17
